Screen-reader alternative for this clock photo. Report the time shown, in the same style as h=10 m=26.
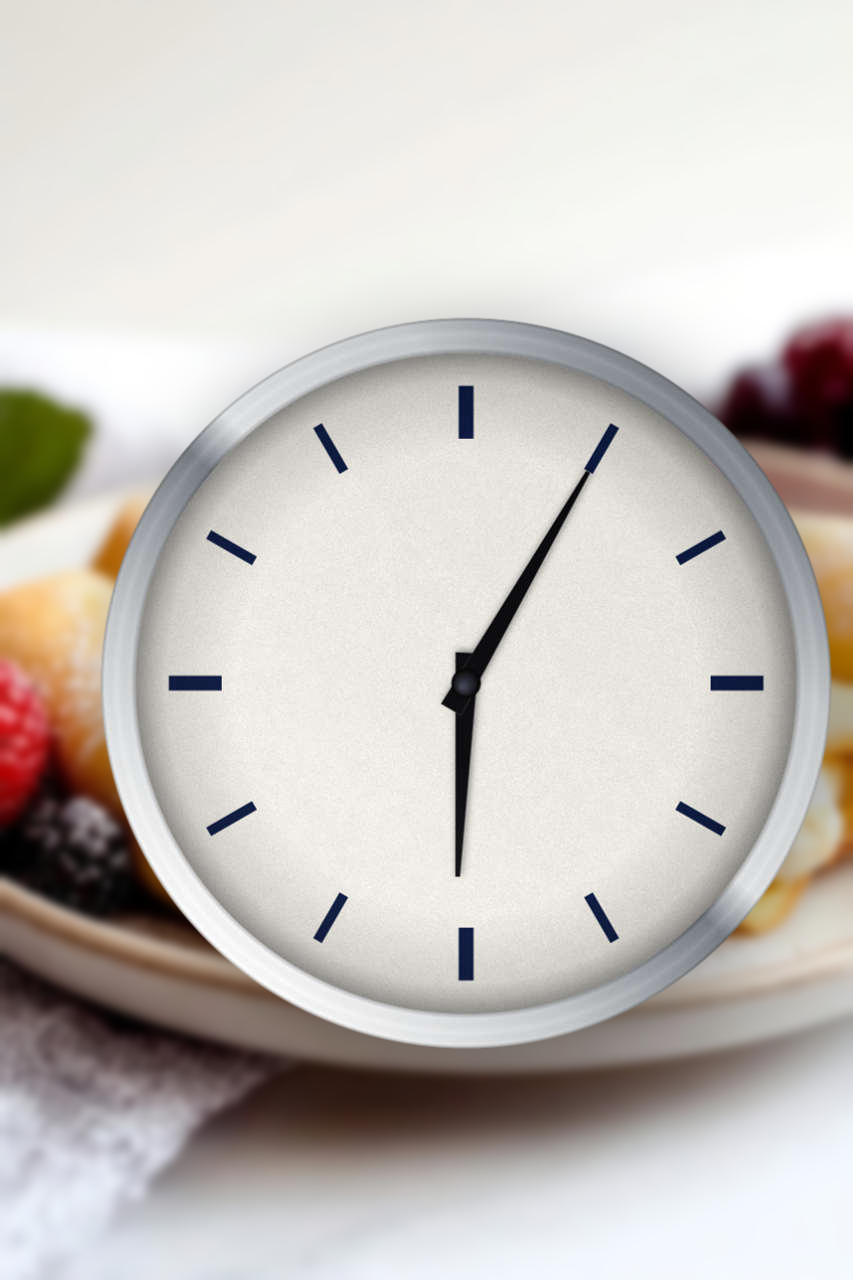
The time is h=6 m=5
